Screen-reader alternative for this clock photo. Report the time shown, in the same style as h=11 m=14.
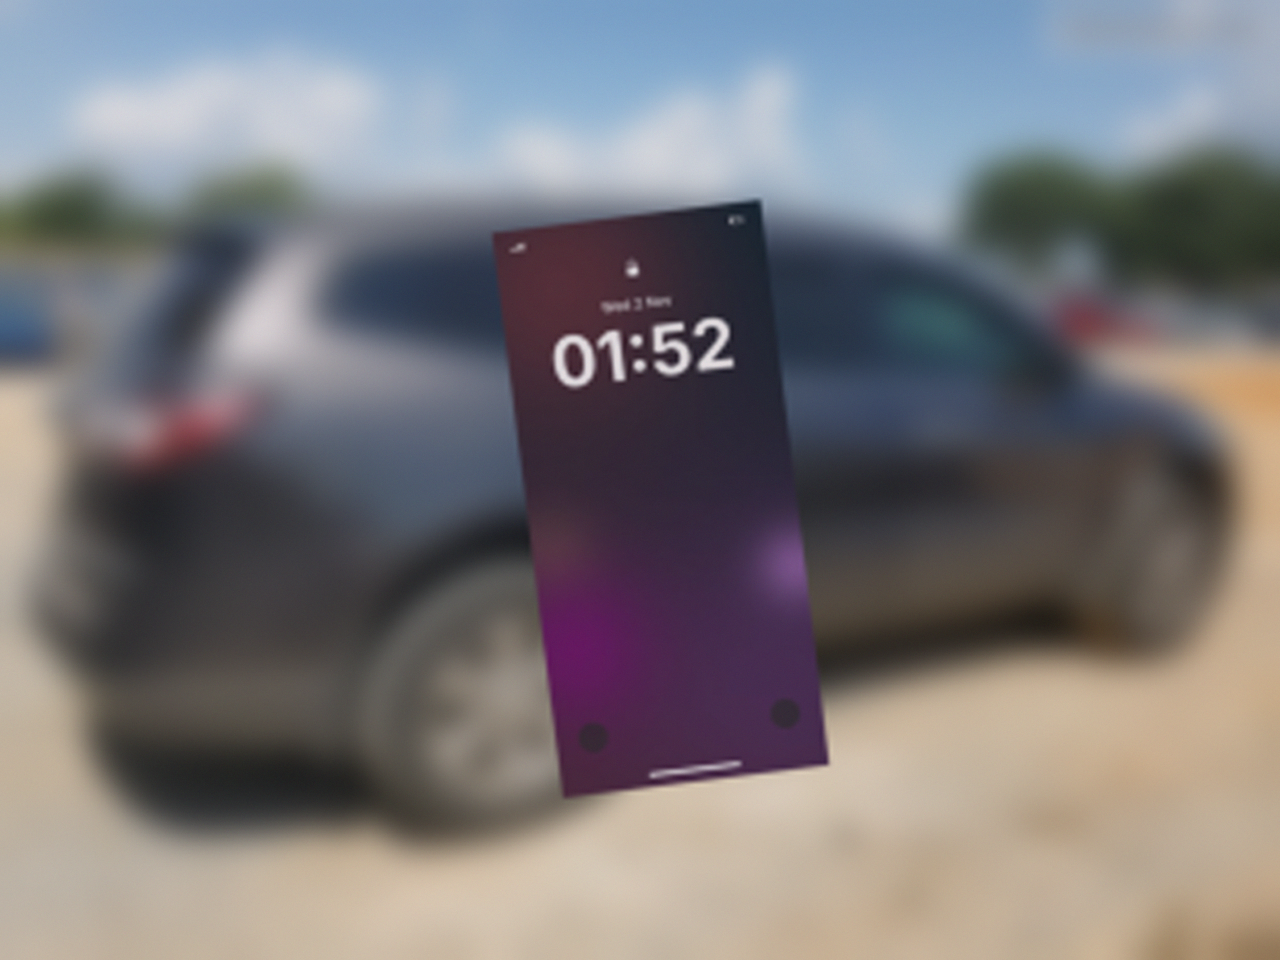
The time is h=1 m=52
